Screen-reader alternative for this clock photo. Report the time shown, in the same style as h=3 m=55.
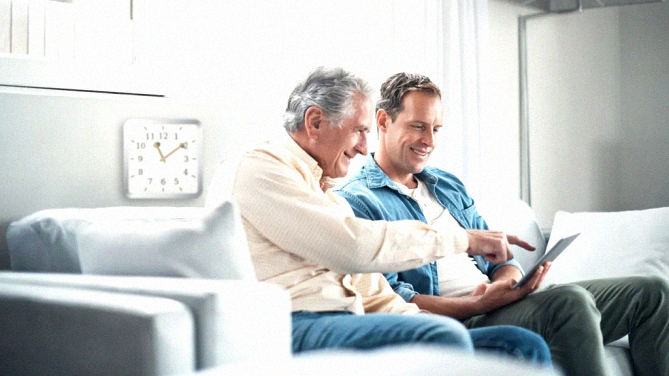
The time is h=11 m=9
